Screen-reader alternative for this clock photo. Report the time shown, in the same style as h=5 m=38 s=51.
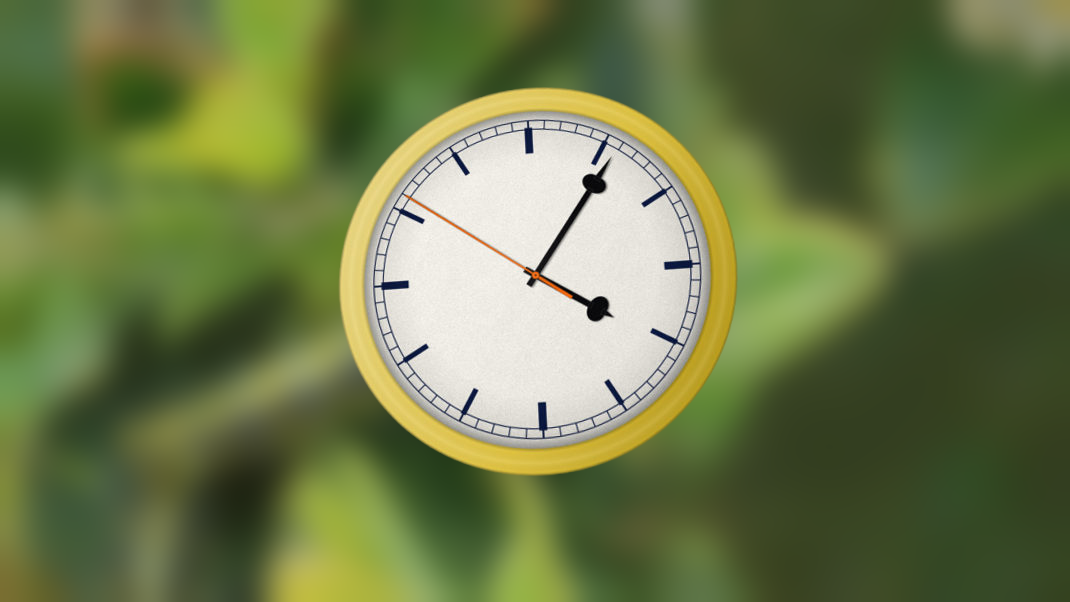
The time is h=4 m=5 s=51
